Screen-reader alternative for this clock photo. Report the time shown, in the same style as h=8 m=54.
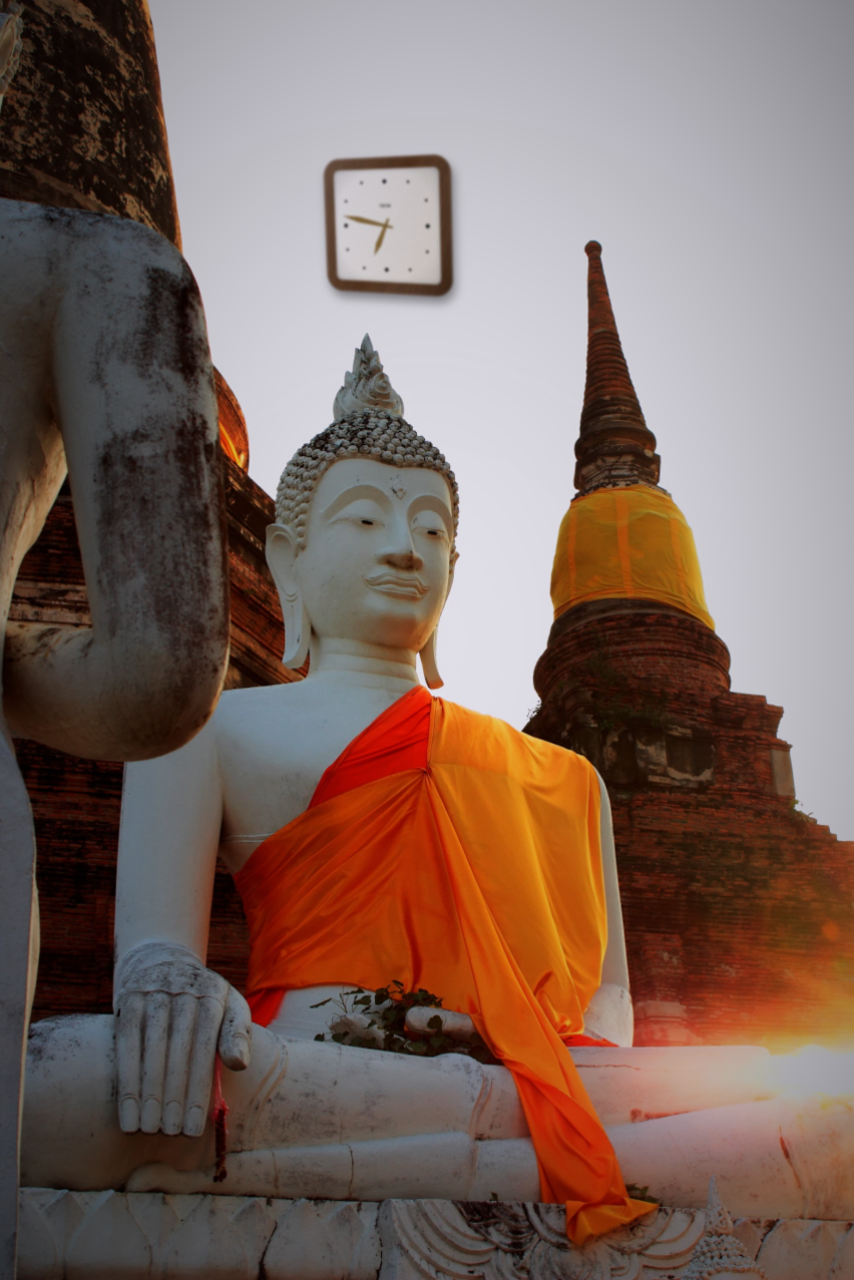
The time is h=6 m=47
